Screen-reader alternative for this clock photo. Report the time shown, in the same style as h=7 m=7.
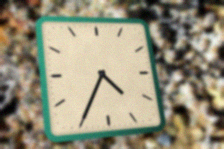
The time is h=4 m=35
